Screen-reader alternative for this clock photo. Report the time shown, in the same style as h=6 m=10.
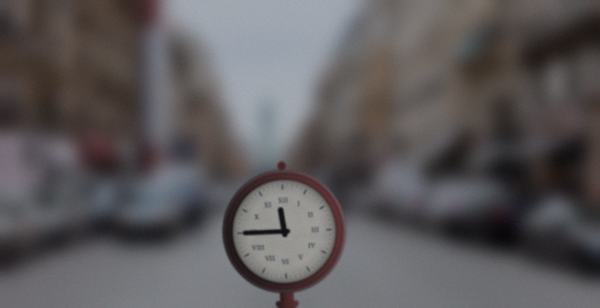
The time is h=11 m=45
